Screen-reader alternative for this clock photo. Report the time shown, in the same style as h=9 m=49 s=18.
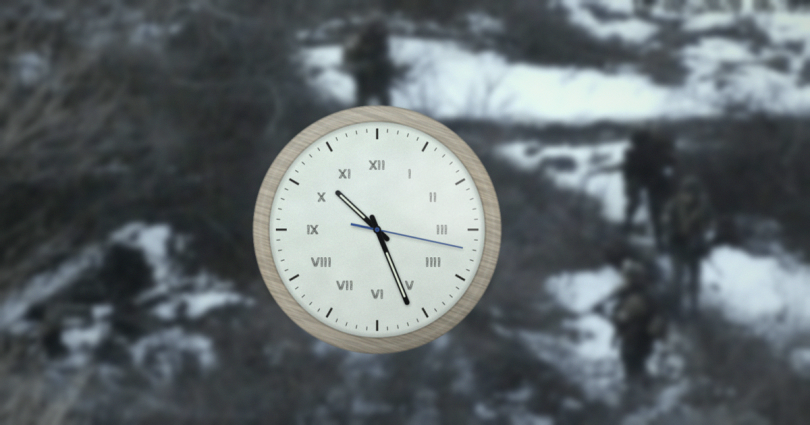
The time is h=10 m=26 s=17
